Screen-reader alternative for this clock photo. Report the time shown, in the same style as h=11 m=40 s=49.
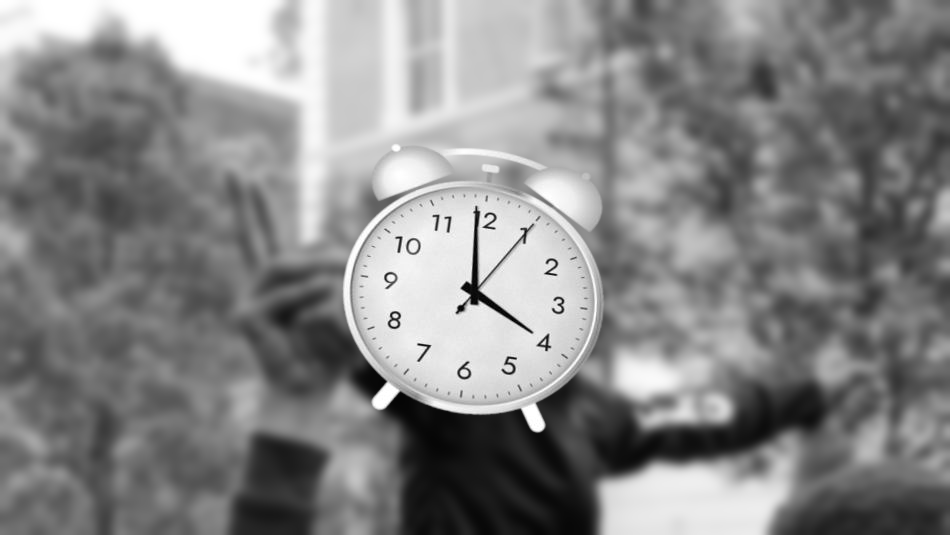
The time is h=3 m=59 s=5
